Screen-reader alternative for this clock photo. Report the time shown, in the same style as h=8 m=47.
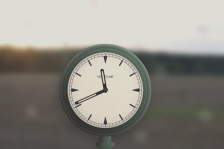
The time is h=11 m=41
